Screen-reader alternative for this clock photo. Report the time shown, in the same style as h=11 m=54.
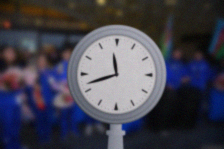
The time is h=11 m=42
